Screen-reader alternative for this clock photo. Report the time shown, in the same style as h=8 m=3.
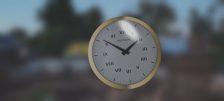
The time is h=1 m=51
